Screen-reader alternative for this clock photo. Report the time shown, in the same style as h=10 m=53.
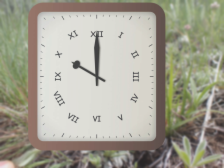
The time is h=10 m=0
